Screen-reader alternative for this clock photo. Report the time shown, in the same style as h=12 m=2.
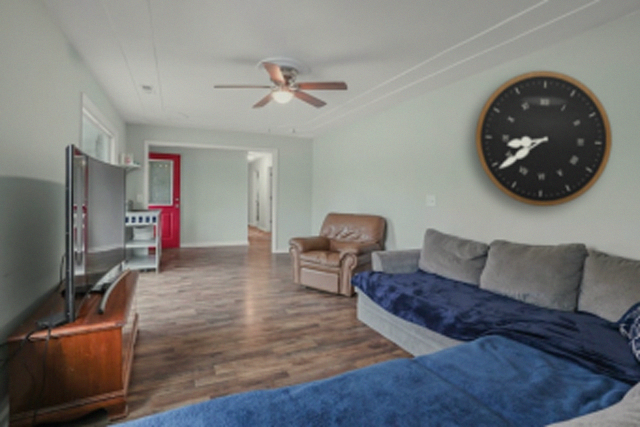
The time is h=8 m=39
